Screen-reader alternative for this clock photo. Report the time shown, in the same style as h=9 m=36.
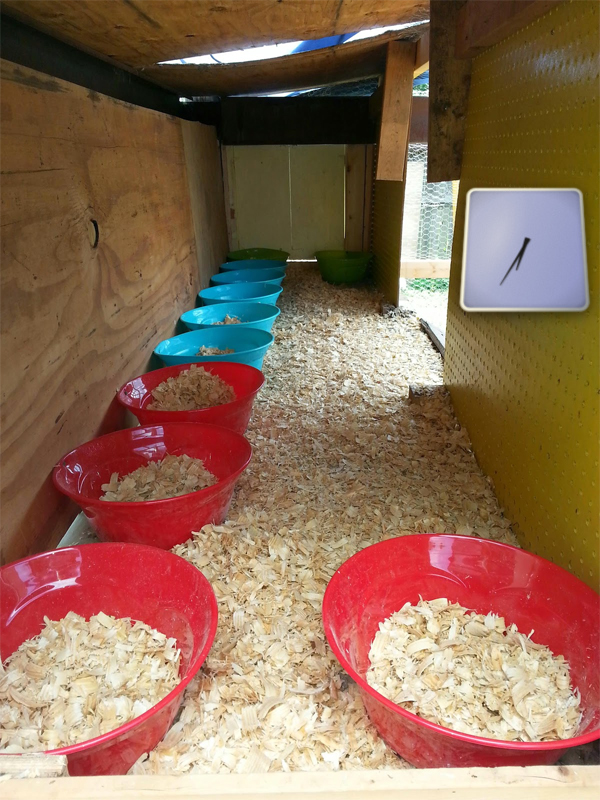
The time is h=6 m=35
